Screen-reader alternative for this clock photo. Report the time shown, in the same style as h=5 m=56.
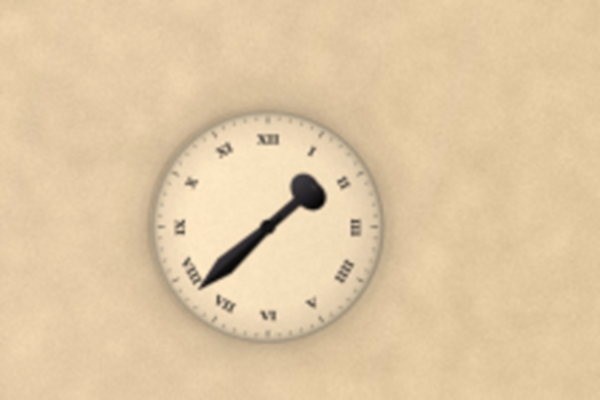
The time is h=1 m=38
